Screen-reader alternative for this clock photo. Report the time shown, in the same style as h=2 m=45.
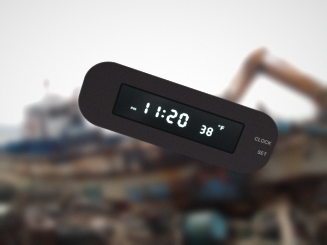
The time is h=11 m=20
